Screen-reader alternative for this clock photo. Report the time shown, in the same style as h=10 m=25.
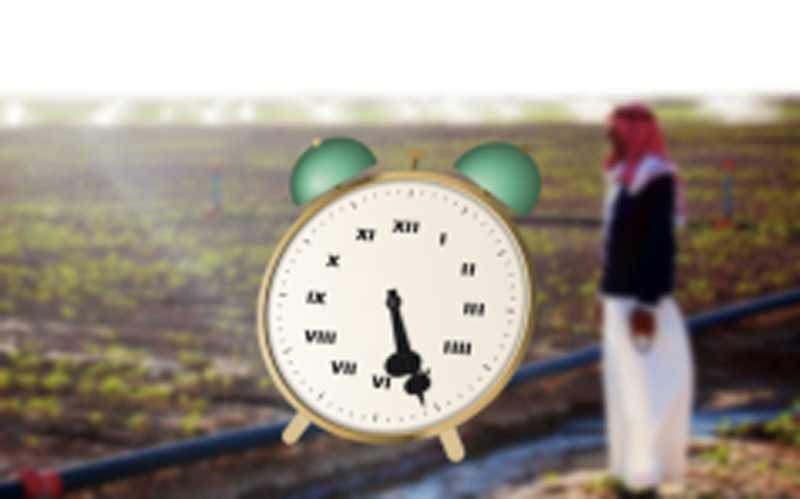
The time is h=5 m=26
